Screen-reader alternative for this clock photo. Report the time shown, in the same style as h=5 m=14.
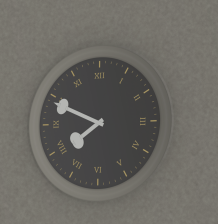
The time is h=7 m=49
